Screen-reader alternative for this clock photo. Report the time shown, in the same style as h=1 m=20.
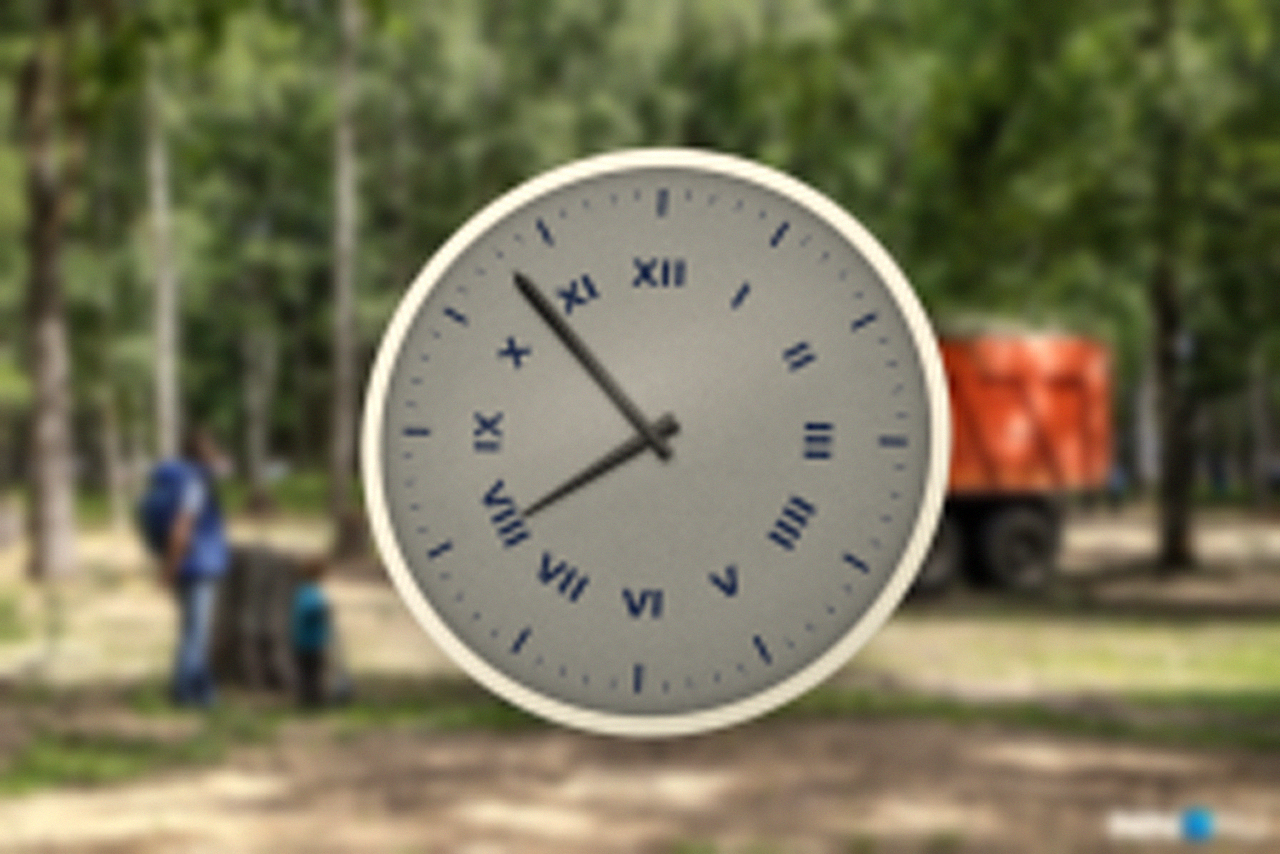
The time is h=7 m=53
